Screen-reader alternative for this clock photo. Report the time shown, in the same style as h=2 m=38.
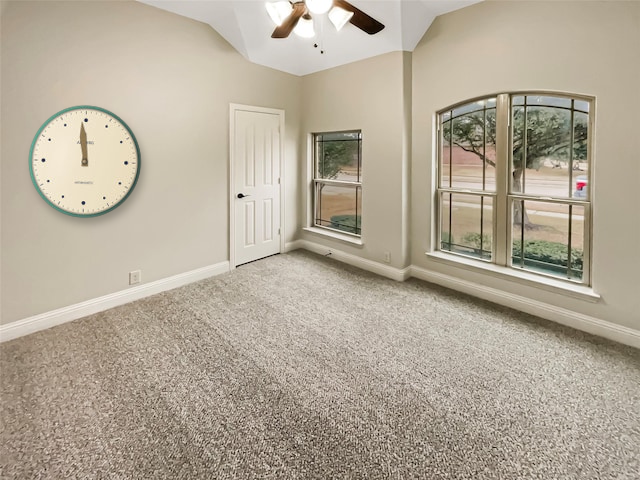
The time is h=11 m=59
